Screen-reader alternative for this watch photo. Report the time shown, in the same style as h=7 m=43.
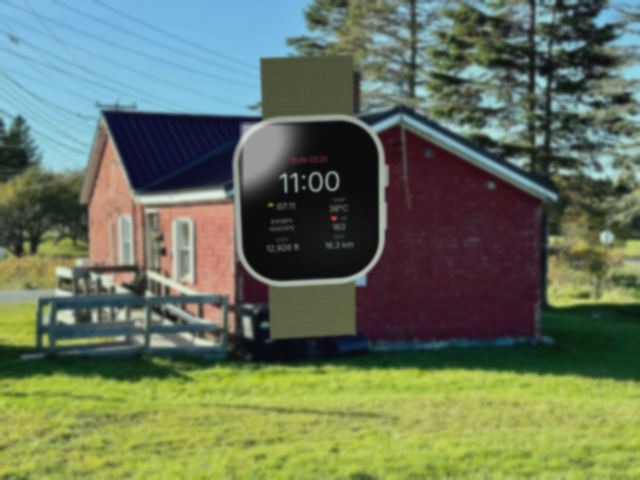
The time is h=11 m=0
